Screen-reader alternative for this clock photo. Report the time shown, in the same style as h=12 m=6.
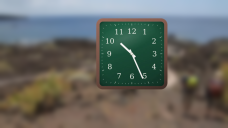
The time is h=10 m=26
